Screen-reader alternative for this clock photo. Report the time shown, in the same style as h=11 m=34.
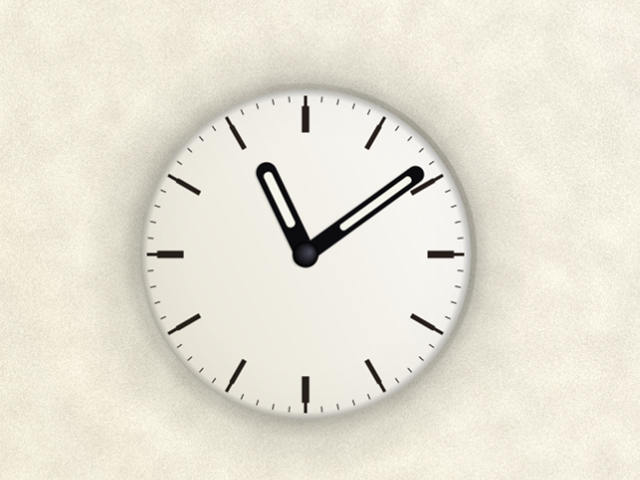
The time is h=11 m=9
